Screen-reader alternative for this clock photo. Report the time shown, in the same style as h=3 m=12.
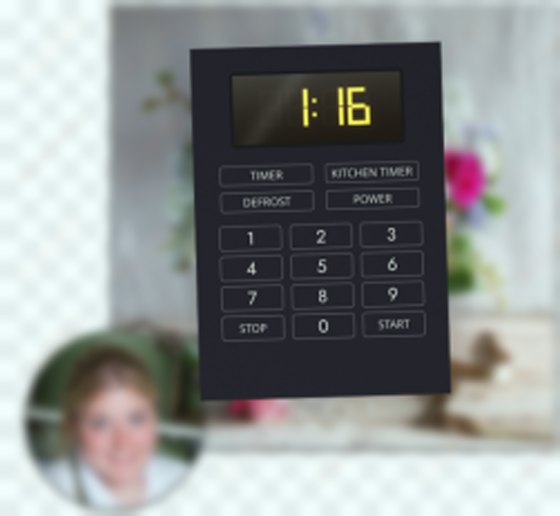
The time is h=1 m=16
